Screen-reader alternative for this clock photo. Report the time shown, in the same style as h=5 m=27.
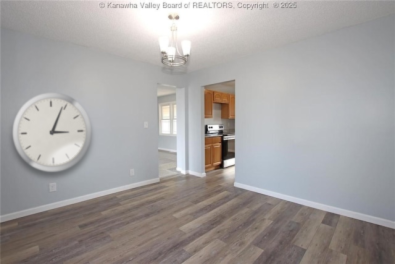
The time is h=3 m=4
